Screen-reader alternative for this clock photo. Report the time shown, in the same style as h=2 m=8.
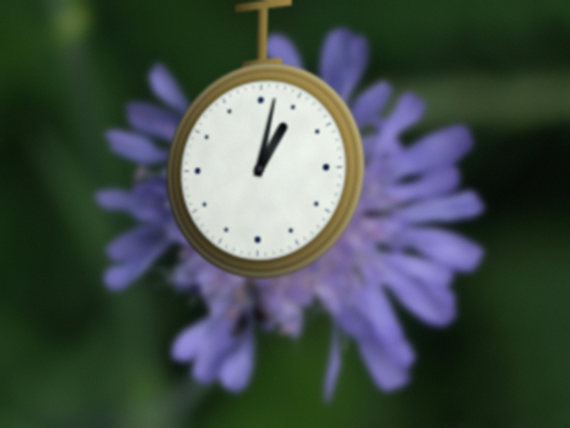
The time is h=1 m=2
